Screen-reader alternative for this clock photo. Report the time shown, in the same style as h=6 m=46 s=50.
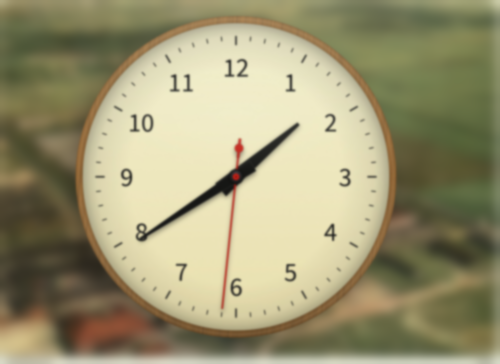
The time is h=1 m=39 s=31
